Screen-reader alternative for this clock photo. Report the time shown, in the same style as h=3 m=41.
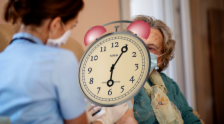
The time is h=6 m=5
